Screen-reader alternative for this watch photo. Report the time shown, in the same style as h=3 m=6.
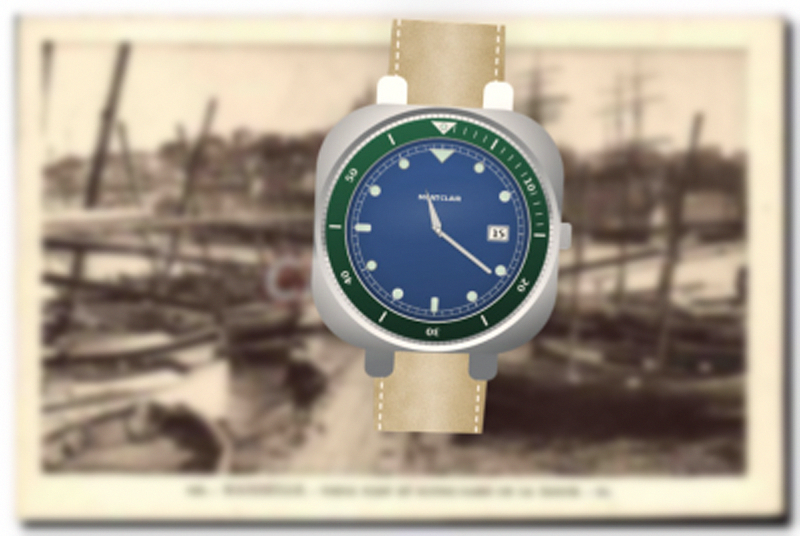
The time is h=11 m=21
